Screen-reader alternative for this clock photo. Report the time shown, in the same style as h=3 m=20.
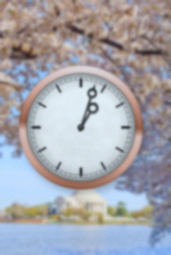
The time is h=1 m=3
